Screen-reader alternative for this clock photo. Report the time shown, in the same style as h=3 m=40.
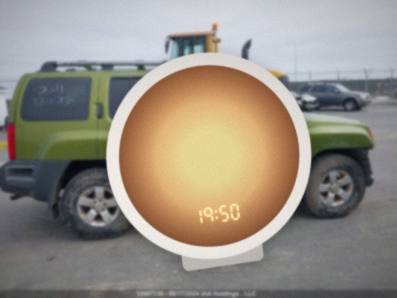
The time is h=19 m=50
